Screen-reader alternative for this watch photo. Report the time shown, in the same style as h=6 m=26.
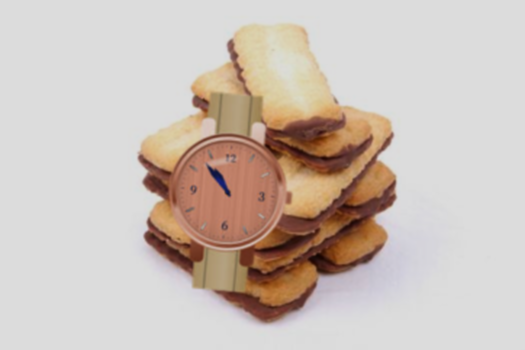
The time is h=10 m=53
